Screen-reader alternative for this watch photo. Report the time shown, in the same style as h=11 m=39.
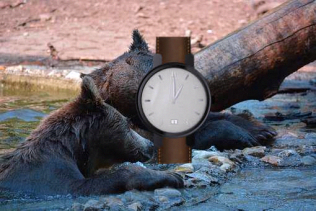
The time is h=1 m=0
